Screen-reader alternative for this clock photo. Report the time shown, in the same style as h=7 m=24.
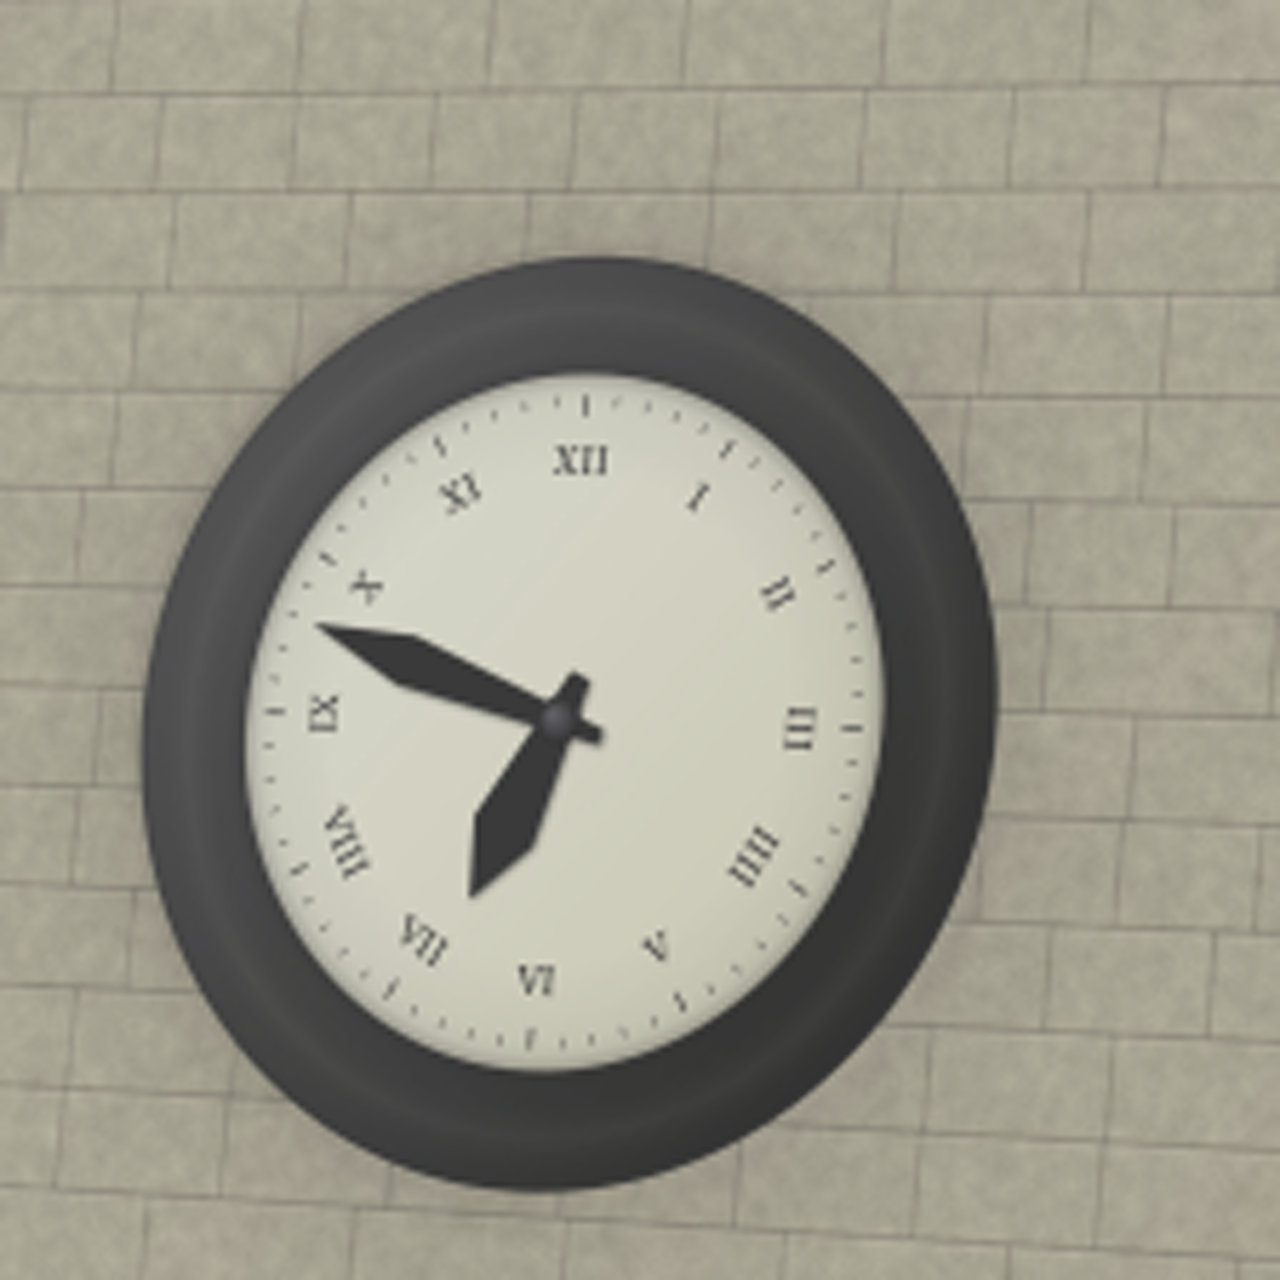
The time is h=6 m=48
